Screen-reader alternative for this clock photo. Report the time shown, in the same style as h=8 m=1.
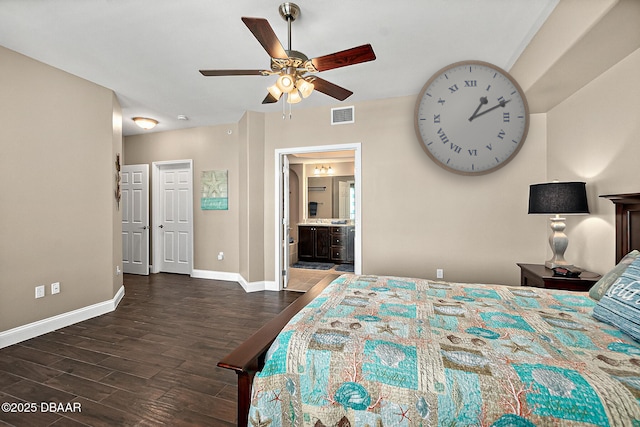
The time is h=1 m=11
